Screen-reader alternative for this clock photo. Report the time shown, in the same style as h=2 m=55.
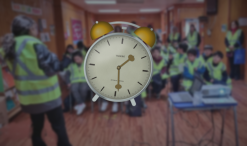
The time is h=1 m=29
